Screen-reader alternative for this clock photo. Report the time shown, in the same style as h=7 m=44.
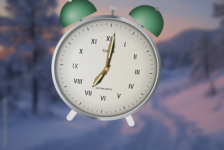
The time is h=7 m=1
